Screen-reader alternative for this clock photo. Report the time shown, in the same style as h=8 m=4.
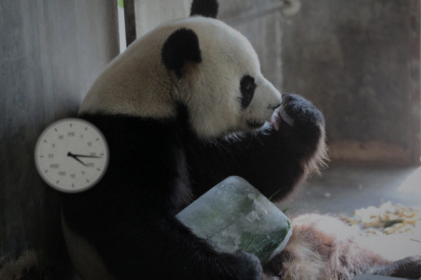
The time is h=4 m=16
